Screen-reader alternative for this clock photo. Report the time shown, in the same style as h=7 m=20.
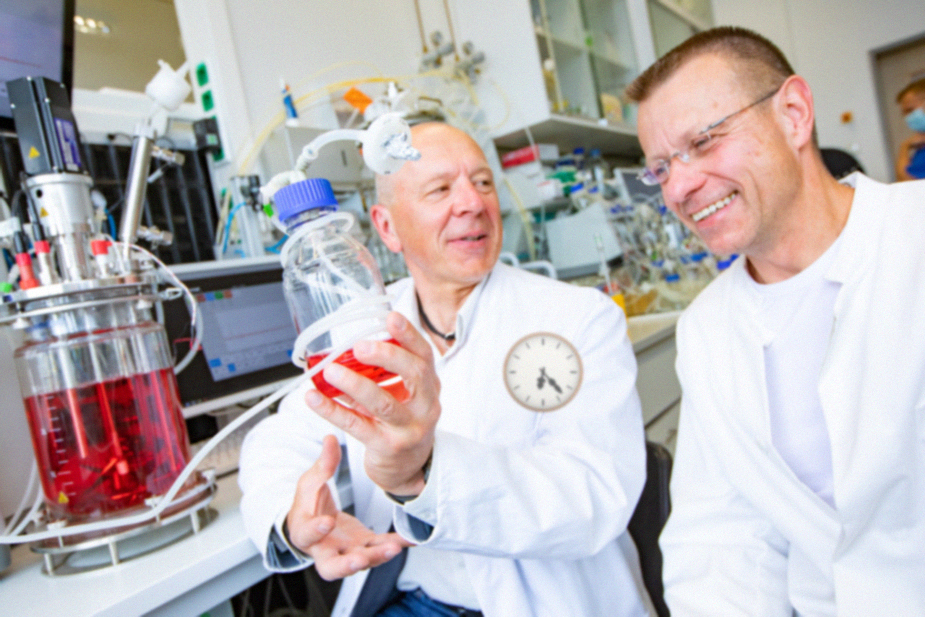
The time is h=6 m=23
